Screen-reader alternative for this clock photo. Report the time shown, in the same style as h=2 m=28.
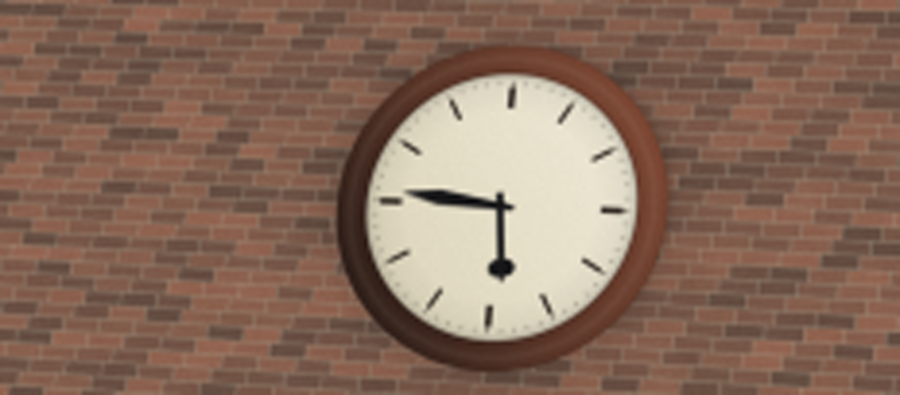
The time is h=5 m=46
